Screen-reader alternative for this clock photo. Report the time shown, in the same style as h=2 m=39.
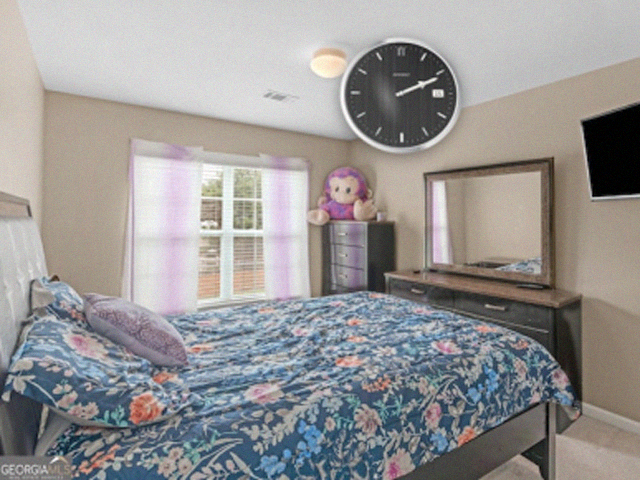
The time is h=2 m=11
